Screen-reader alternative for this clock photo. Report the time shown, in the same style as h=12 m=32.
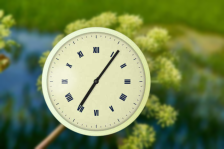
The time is h=7 m=6
